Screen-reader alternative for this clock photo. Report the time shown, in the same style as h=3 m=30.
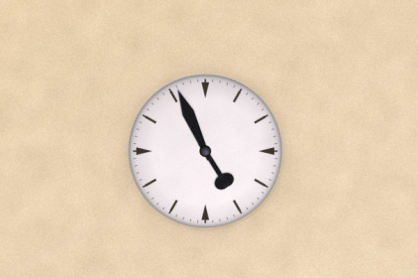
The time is h=4 m=56
